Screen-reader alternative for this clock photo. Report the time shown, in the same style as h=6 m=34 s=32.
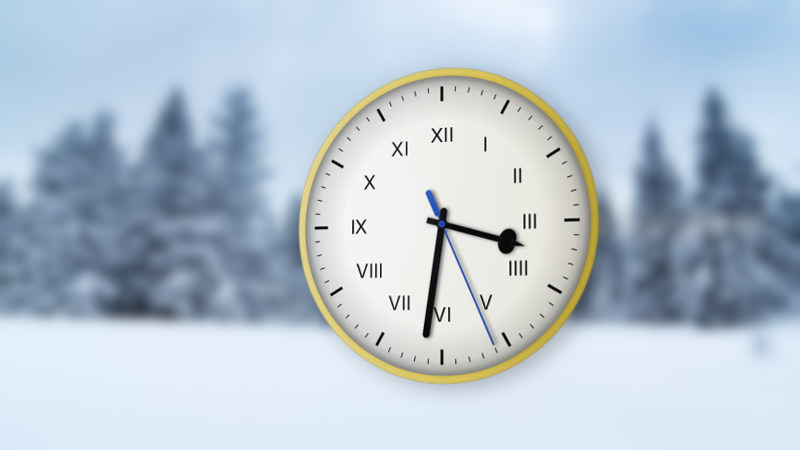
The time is h=3 m=31 s=26
